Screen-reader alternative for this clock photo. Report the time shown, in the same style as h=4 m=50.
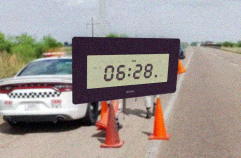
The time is h=6 m=28
